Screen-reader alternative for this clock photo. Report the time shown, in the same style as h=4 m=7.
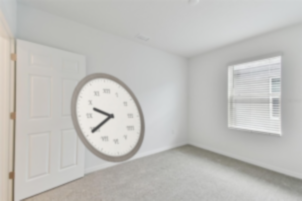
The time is h=9 m=40
